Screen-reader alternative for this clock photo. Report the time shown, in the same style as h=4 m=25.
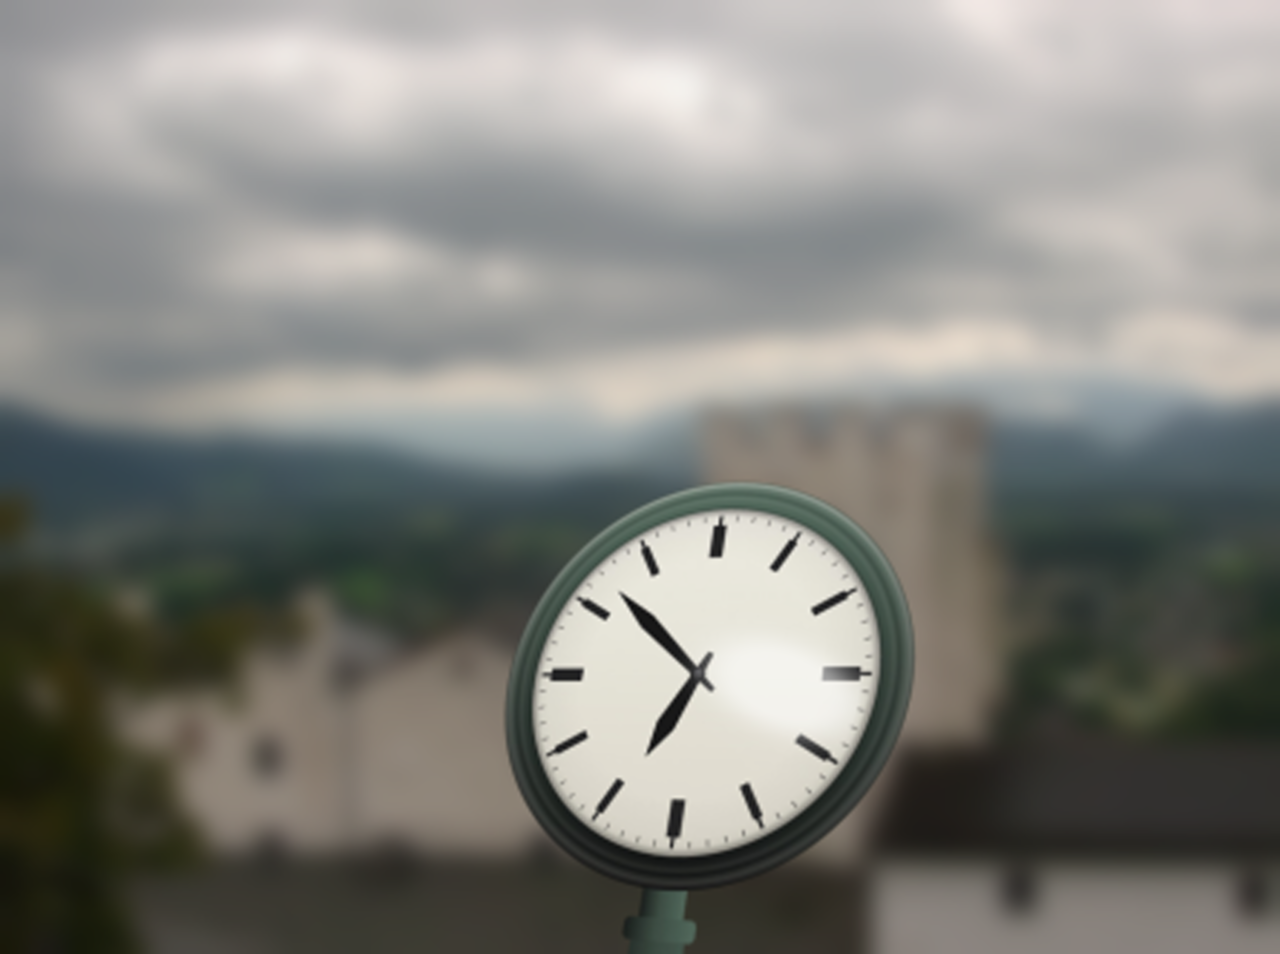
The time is h=6 m=52
